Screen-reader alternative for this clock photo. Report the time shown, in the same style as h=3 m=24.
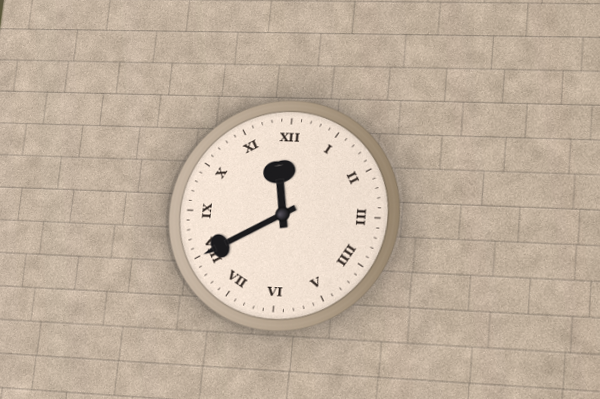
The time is h=11 m=40
